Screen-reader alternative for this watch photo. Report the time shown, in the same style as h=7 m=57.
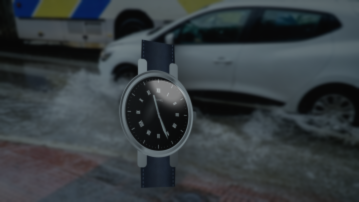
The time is h=11 m=26
